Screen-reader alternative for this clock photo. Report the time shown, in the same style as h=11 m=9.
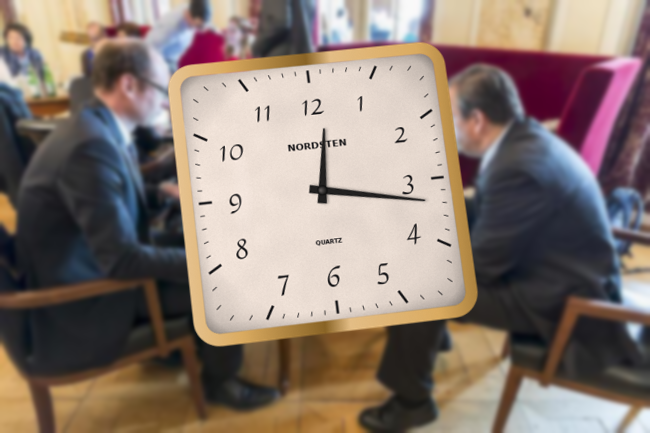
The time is h=12 m=17
